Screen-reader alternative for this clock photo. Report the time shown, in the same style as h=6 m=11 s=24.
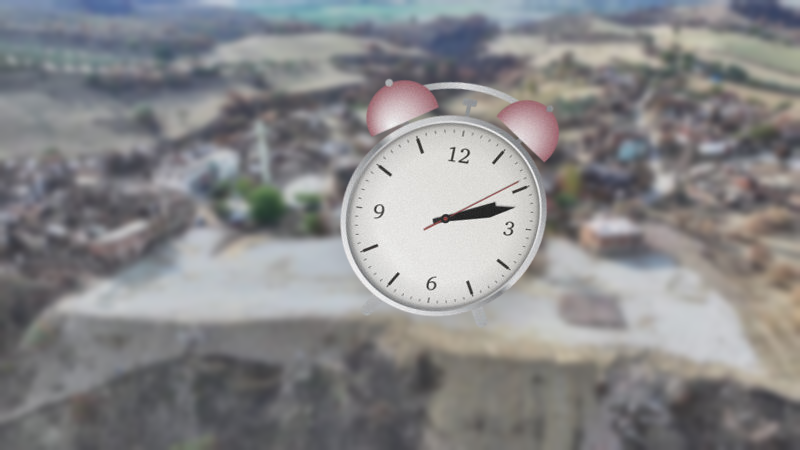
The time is h=2 m=12 s=9
